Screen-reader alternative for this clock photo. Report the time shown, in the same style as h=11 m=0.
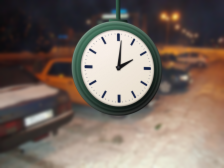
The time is h=2 m=1
